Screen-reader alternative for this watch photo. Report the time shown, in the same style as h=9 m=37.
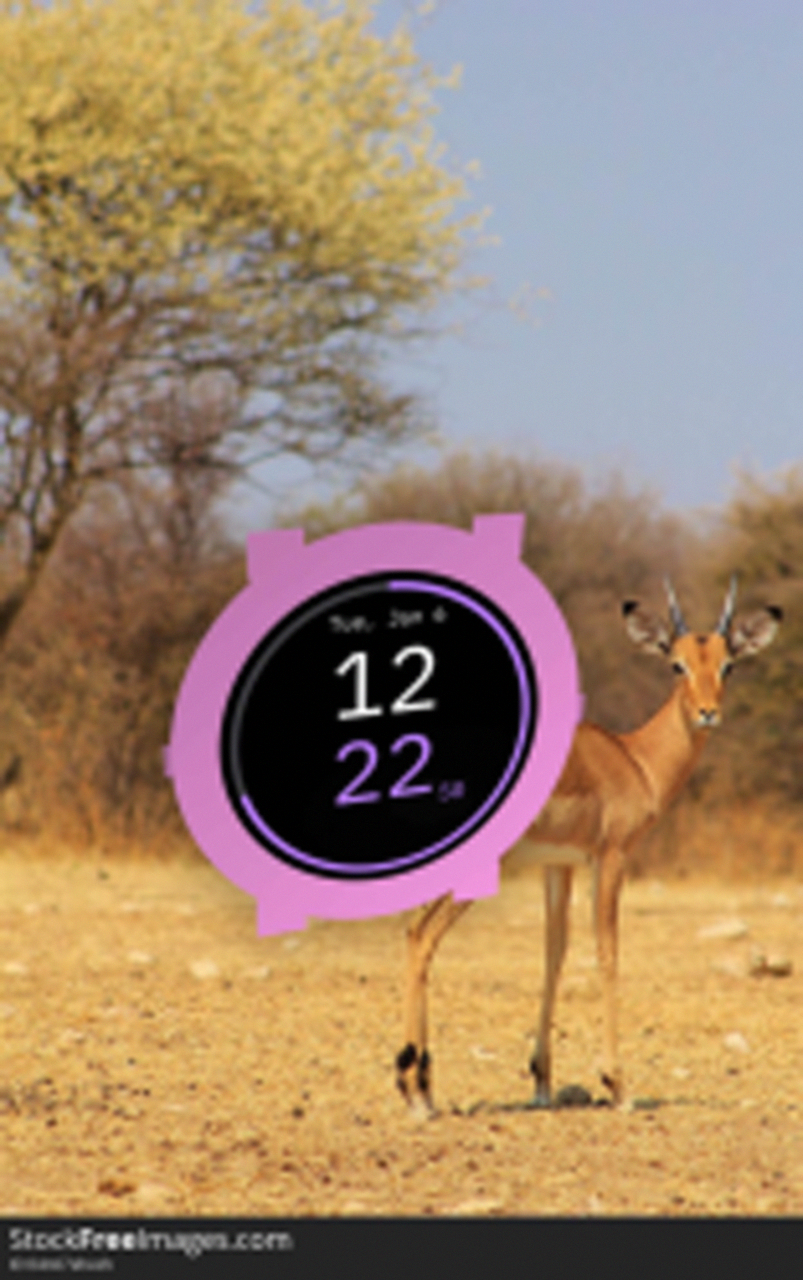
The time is h=12 m=22
